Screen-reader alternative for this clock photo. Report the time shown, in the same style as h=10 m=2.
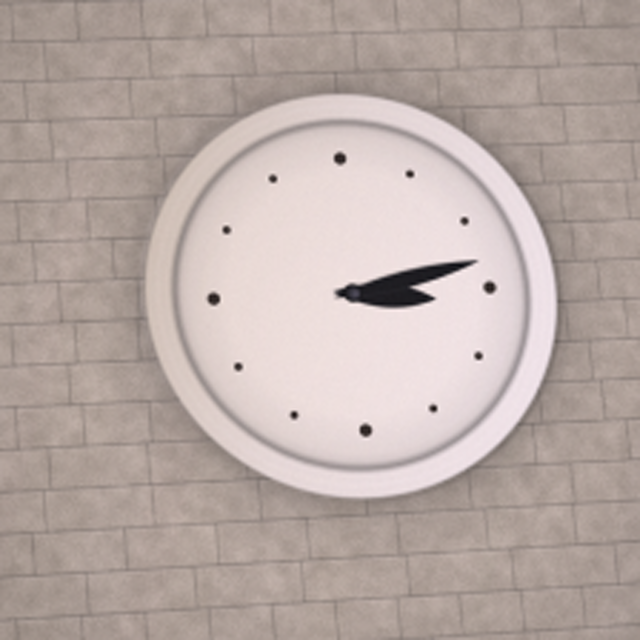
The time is h=3 m=13
